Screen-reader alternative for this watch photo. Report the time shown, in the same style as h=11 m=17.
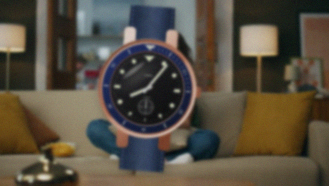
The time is h=8 m=6
